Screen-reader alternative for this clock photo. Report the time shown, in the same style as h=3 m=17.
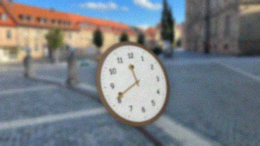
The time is h=11 m=41
